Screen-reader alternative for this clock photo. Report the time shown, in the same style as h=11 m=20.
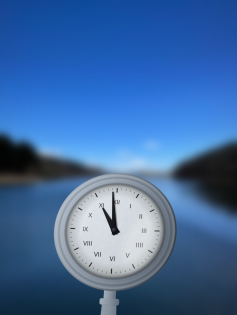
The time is h=10 m=59
